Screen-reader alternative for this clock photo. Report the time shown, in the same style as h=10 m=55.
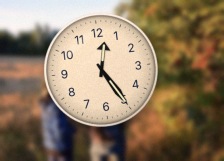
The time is h=12 m=25
